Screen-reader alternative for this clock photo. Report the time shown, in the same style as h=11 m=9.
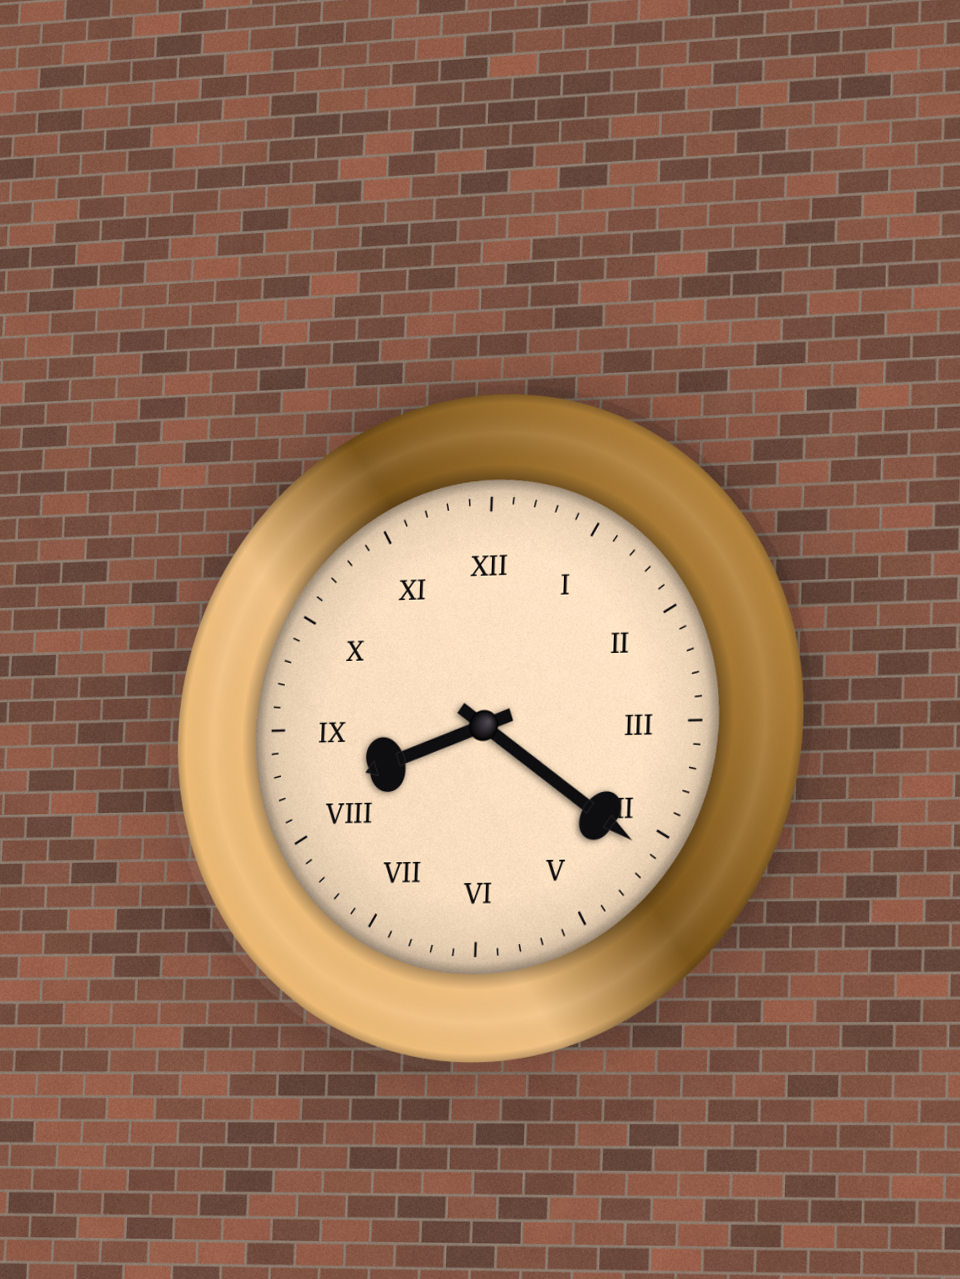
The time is h=8 m=21
